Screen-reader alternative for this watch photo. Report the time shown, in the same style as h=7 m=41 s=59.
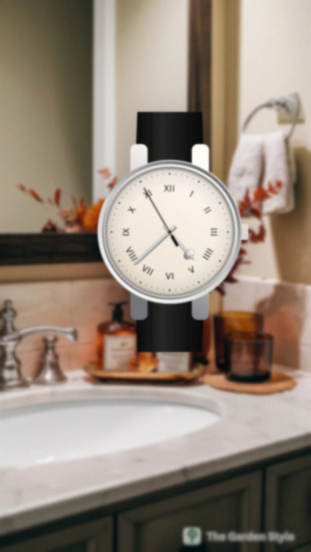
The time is h=4 m=37 s=55
